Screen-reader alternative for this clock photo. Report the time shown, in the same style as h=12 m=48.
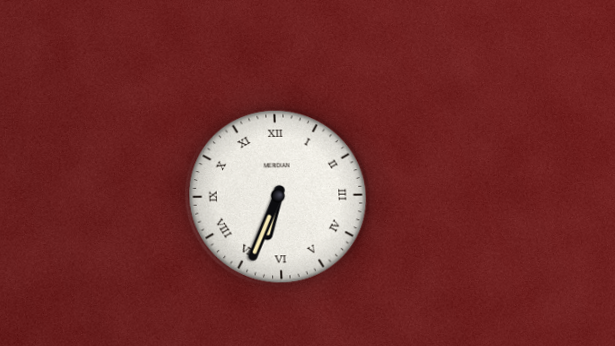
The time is h=6 m=34
